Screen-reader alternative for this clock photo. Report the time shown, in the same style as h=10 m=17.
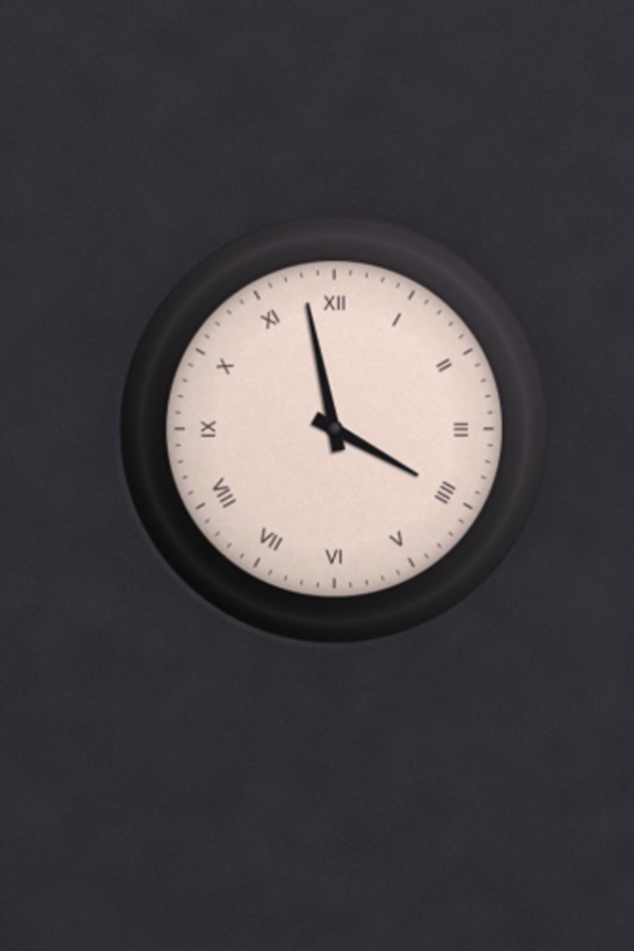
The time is h=3 m=58
